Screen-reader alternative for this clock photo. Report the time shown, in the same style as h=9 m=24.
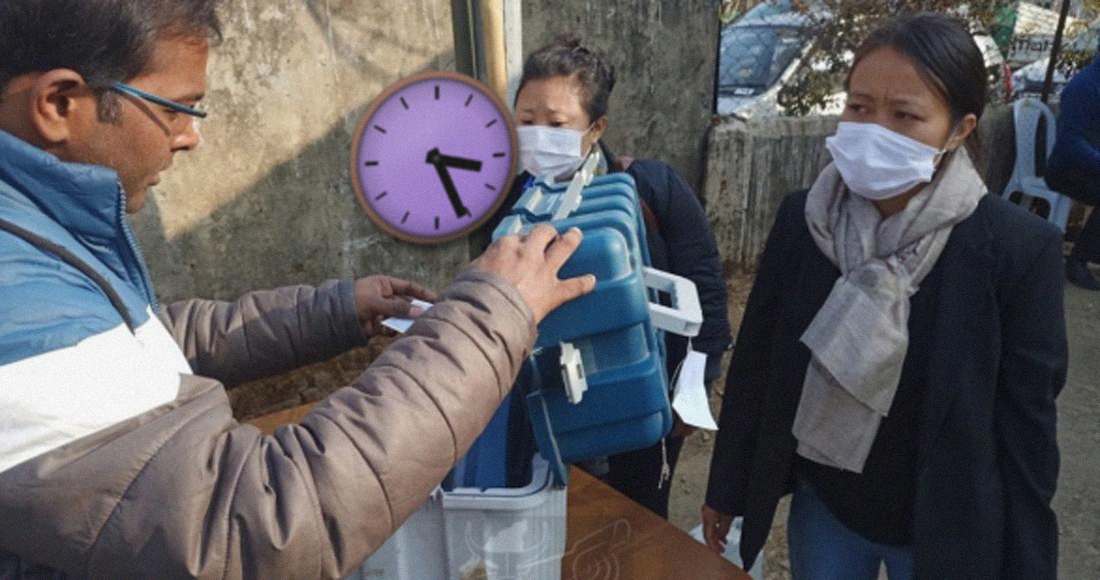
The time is h=3 m=26
